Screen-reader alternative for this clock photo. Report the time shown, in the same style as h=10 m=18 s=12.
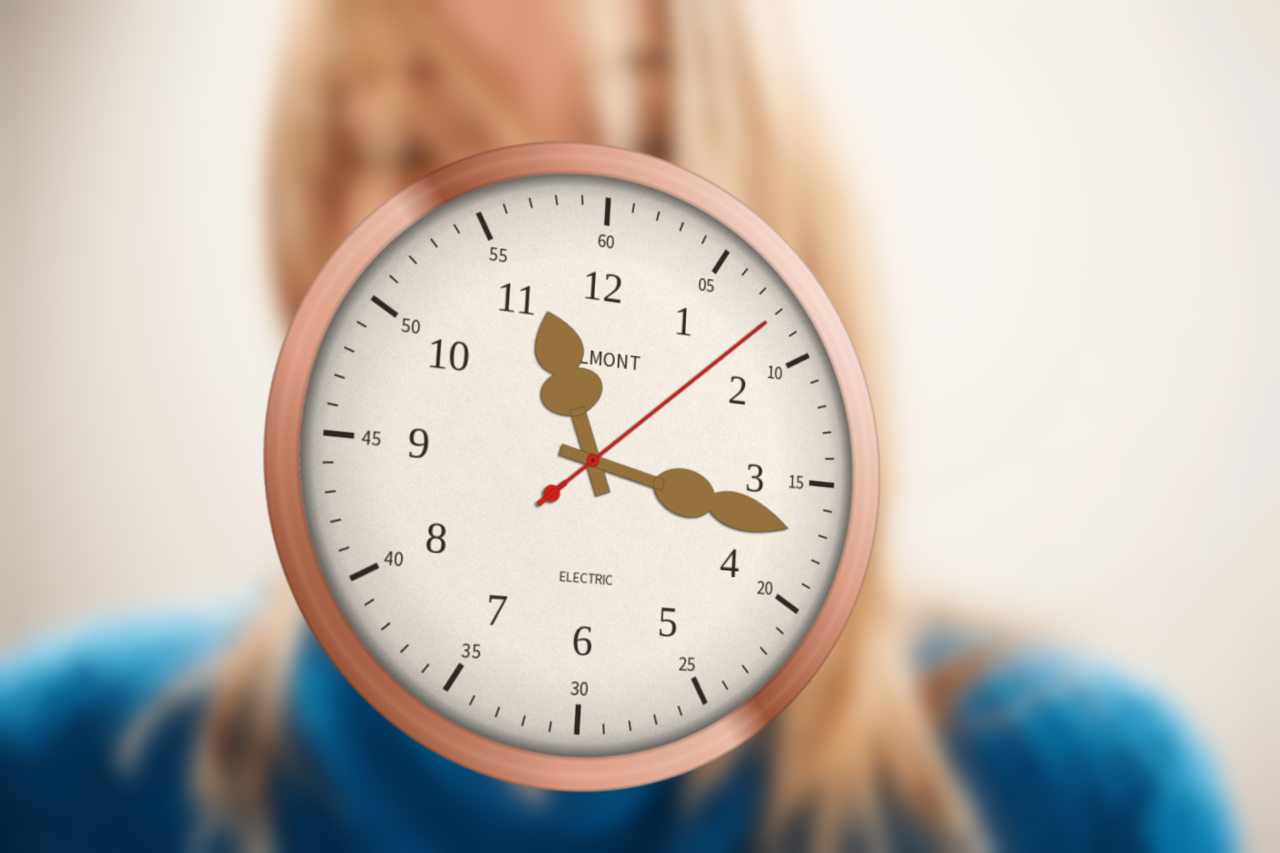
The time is h=11 m=17 s=8
